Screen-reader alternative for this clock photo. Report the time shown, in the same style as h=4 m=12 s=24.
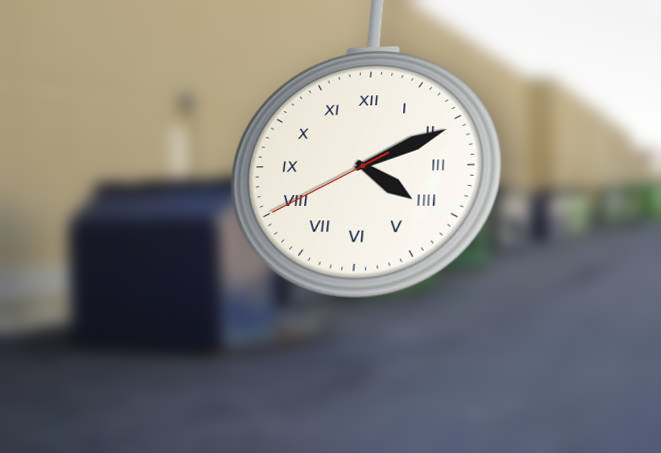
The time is h=4 m=10 s=40
